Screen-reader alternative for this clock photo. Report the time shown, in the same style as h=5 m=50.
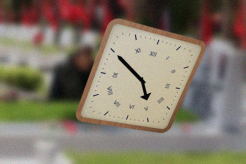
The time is h=4 m=50
